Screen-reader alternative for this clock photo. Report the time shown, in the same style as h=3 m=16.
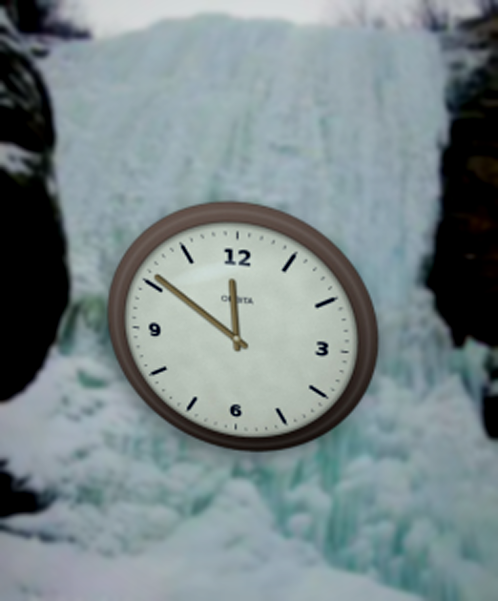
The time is h=11 m=51
